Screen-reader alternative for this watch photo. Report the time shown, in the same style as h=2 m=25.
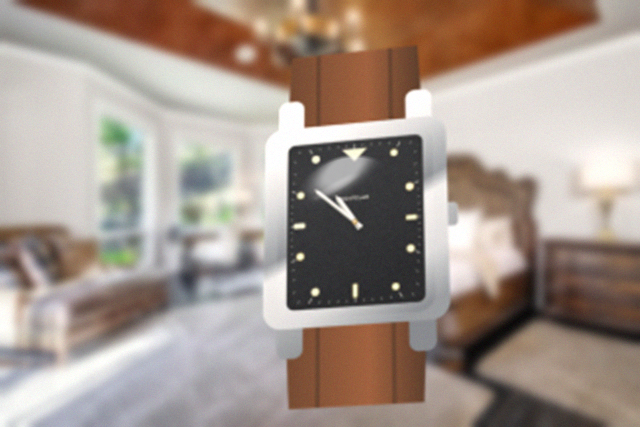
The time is h=10 m=52
